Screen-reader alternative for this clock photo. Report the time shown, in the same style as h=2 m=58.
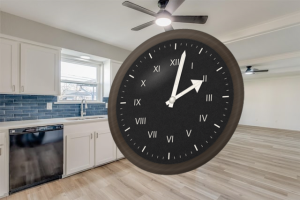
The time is h=2 m=2
